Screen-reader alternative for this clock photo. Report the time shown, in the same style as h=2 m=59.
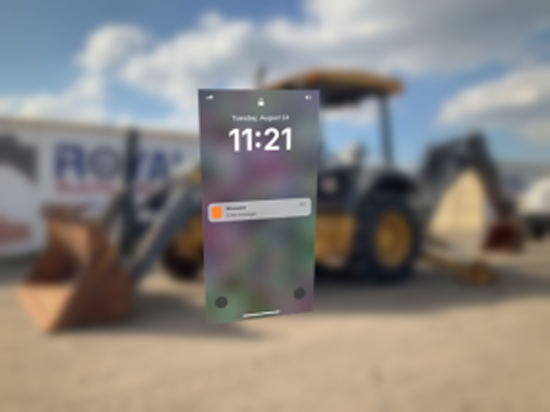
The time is h=11 m=21
